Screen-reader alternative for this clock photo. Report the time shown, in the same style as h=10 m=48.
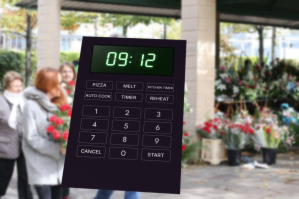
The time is h=9 m=12
